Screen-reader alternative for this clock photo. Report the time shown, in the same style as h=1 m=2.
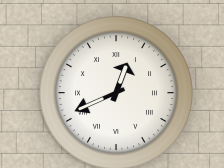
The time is h=12 m=41
